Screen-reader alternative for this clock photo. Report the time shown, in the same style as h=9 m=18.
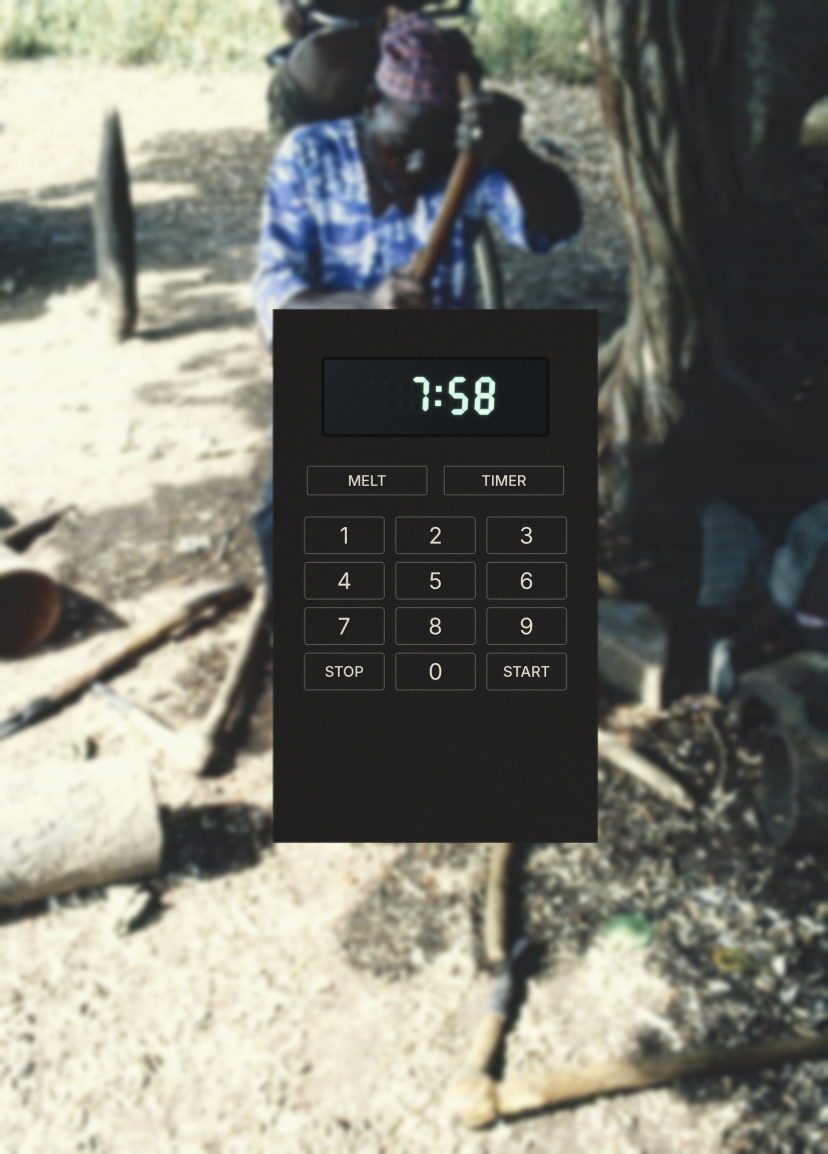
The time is h=7 m=58
